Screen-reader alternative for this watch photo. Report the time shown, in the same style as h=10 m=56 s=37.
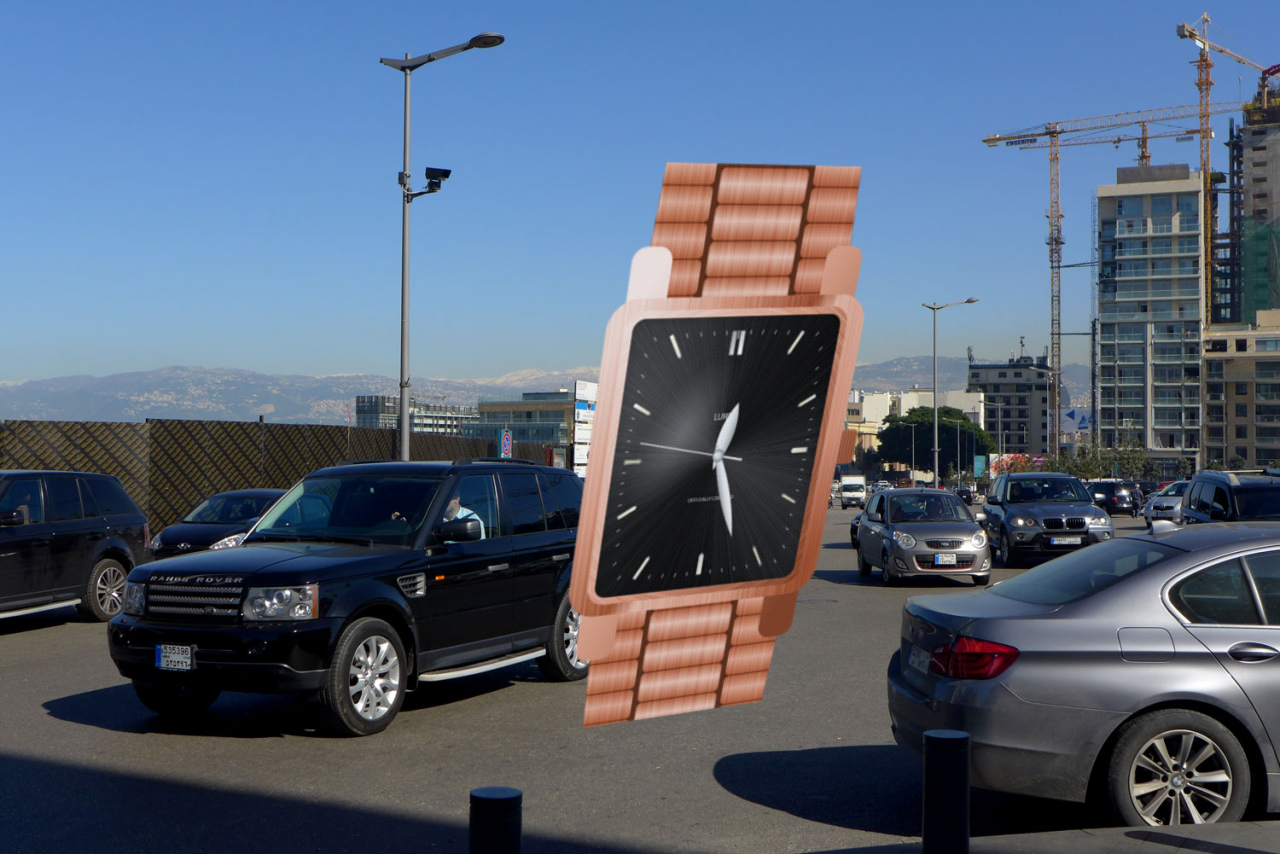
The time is h=12 m=26 s=47
